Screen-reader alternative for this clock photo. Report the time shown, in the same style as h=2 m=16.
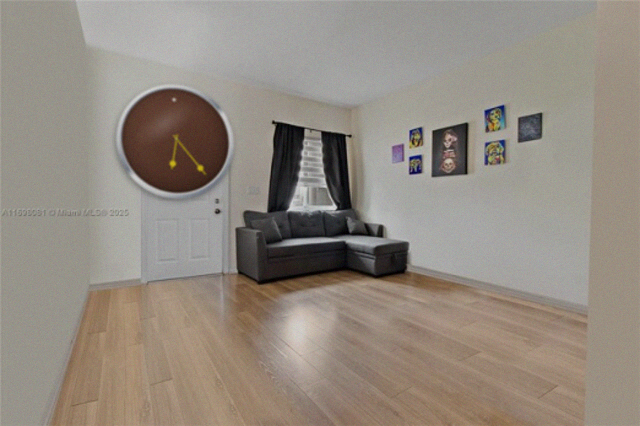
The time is h=6 m=24
